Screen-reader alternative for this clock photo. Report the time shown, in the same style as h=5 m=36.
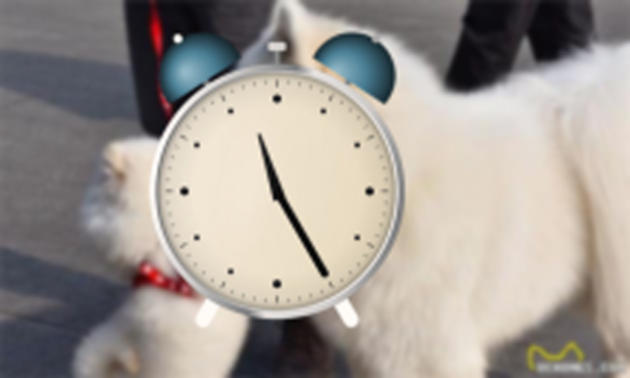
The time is h=11 m=25
